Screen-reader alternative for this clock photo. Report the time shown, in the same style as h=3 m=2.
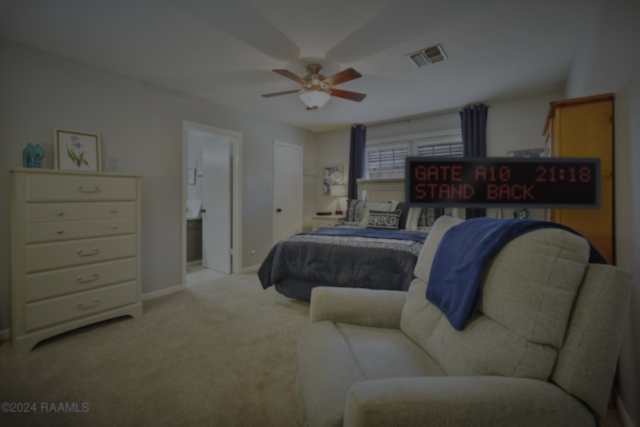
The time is h=21 m=18
